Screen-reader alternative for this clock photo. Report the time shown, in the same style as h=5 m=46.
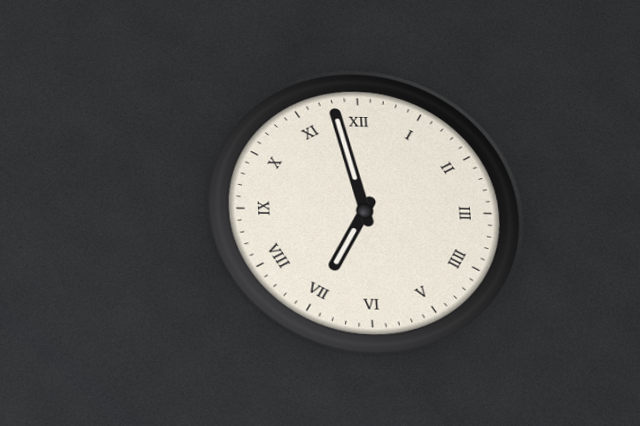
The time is h=6 m=58
